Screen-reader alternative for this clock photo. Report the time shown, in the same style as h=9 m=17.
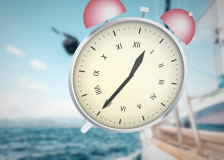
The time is h=12 m=35
